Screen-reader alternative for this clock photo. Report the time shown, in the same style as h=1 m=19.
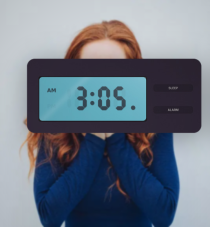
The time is h=3 m=5
